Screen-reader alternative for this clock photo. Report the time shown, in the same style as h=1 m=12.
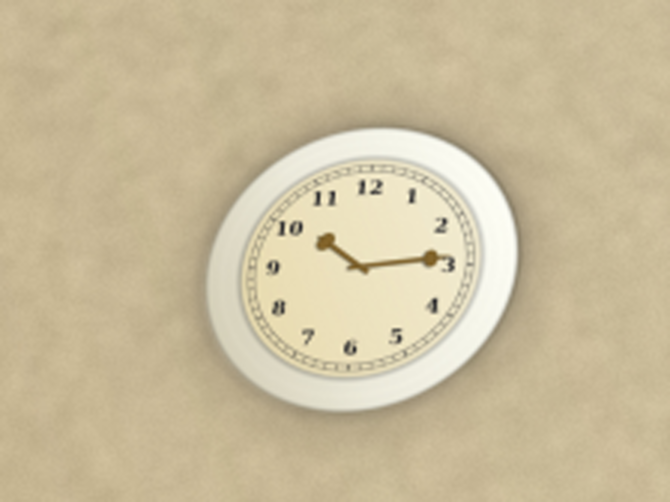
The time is h=10 m=14
